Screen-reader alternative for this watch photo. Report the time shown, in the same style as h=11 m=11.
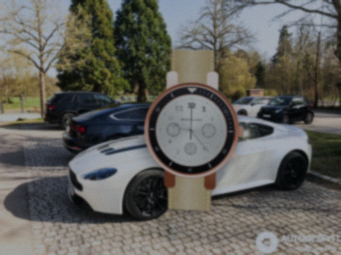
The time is h=9 m=23
